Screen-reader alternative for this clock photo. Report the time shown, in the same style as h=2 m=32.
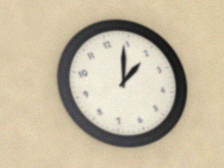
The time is h=2 m=4
